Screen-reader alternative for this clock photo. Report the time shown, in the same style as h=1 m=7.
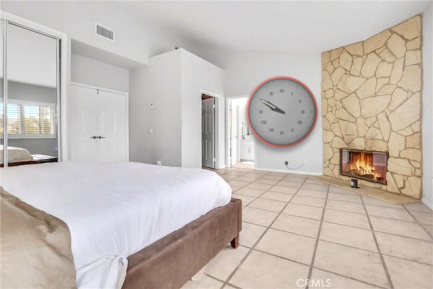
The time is h=9 m=50
